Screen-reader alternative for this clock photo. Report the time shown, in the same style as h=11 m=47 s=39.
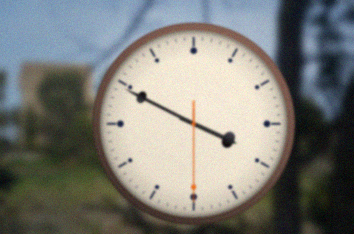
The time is h=3 m=49 s=30
